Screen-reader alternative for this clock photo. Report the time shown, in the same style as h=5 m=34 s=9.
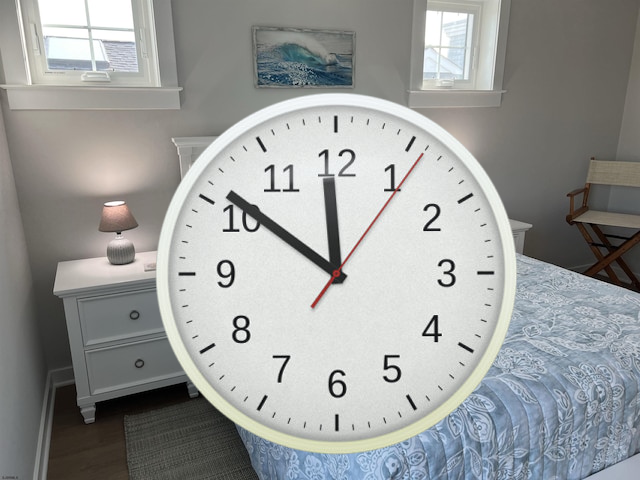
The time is h=11 m=51 s=6
